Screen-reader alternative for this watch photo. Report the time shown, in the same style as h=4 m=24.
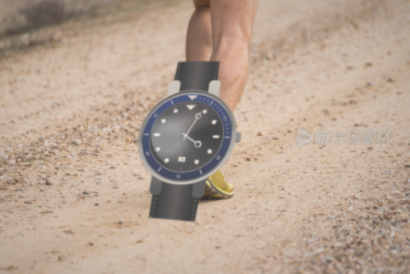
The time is h=4 m=4
